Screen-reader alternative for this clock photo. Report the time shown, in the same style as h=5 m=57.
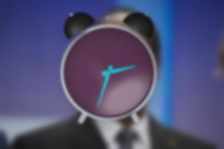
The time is h=2 m=33
